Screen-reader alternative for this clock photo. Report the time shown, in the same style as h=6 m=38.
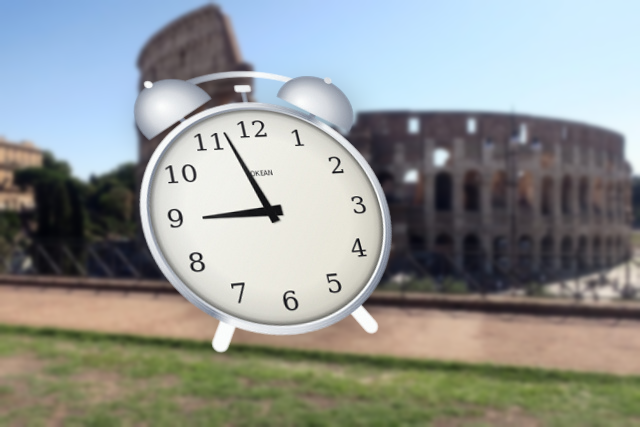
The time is h=8 m=57
